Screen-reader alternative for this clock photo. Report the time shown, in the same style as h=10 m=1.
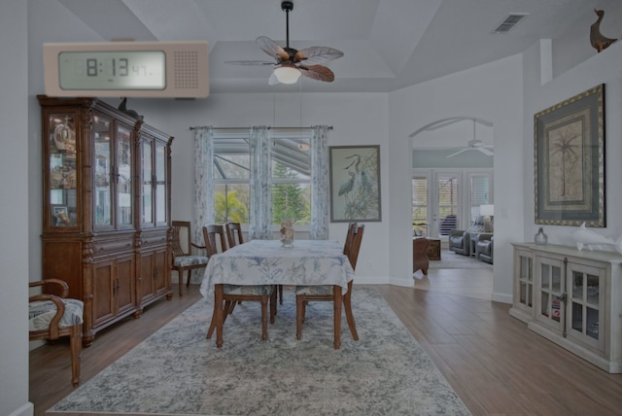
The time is h=8 m=13
